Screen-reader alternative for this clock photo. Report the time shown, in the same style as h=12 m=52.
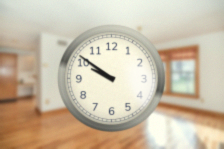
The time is h=9 m=51
